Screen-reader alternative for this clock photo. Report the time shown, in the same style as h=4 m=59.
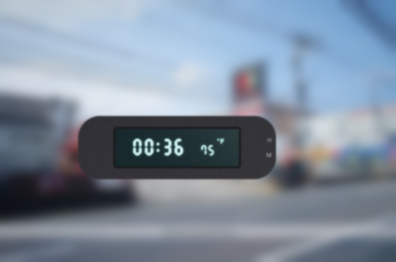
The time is h=0 m=36
